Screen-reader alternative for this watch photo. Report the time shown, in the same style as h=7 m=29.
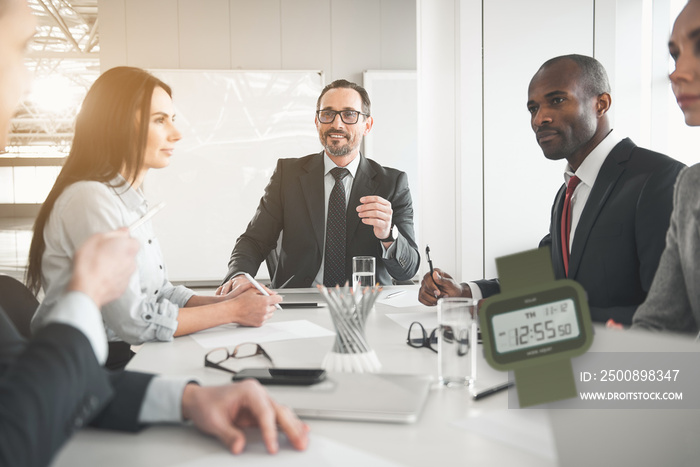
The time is h=12 m=55
